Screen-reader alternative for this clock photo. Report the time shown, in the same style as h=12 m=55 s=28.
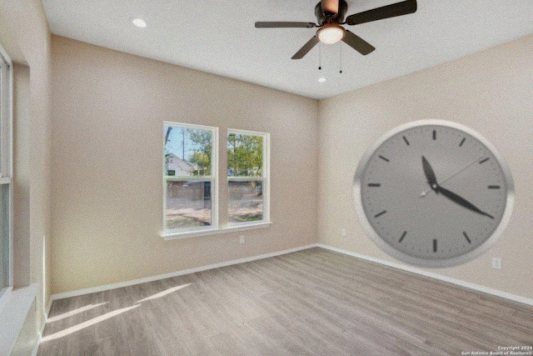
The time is h=11 m=20 s=9
